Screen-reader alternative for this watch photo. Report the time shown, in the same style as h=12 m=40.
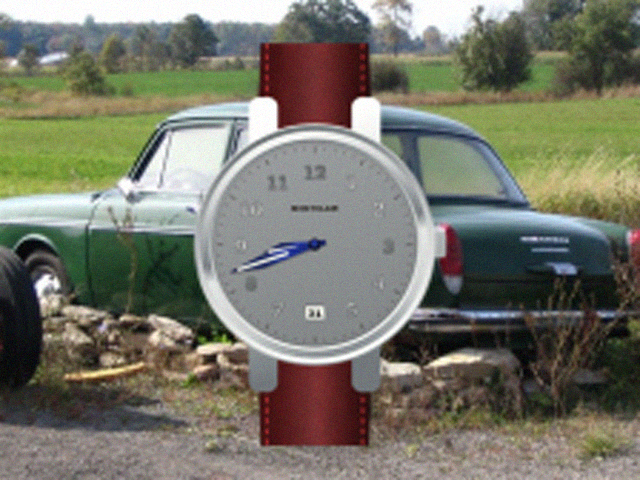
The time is h=8 m=42
